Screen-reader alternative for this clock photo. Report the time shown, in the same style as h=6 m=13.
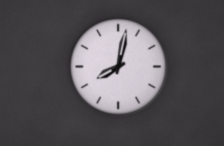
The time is h=8 m=2
